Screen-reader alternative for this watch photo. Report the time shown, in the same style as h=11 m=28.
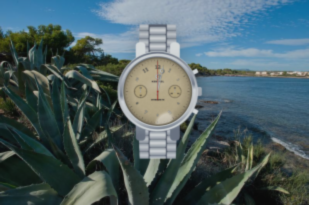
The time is h=12 m=2
